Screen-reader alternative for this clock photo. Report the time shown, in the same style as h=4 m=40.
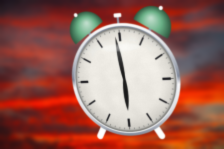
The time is h=5 m=59
